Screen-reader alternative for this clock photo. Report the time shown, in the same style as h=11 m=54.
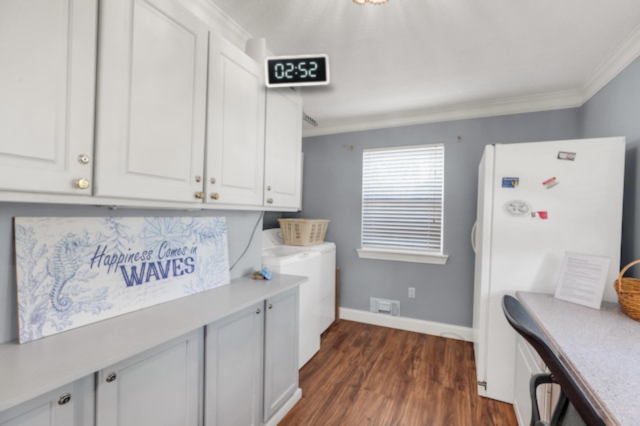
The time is h=2 m=52
